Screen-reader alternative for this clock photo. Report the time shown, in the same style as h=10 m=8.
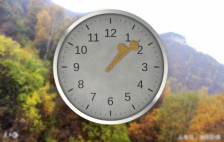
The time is h=1 m=8
